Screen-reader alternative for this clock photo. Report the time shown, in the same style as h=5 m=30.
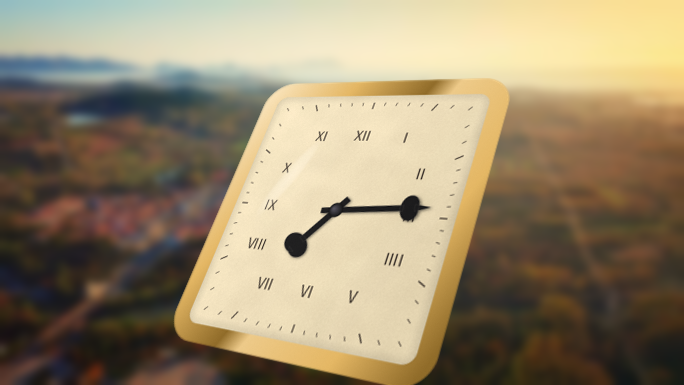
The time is h=7 m=14
